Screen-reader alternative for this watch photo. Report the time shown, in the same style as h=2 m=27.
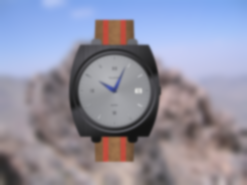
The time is h=10 m=4
